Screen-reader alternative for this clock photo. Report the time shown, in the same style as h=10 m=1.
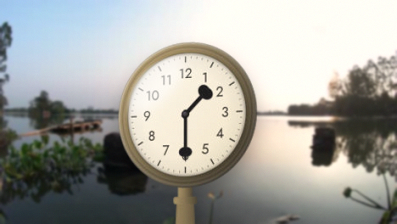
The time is h=1 m=30
